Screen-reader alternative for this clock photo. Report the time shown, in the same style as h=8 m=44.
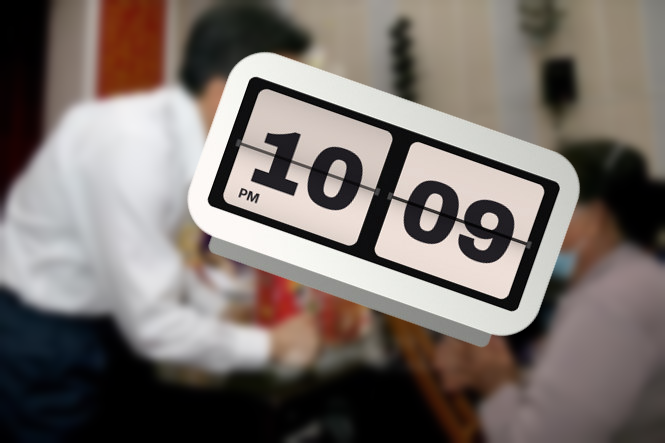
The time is h=10 m=9
